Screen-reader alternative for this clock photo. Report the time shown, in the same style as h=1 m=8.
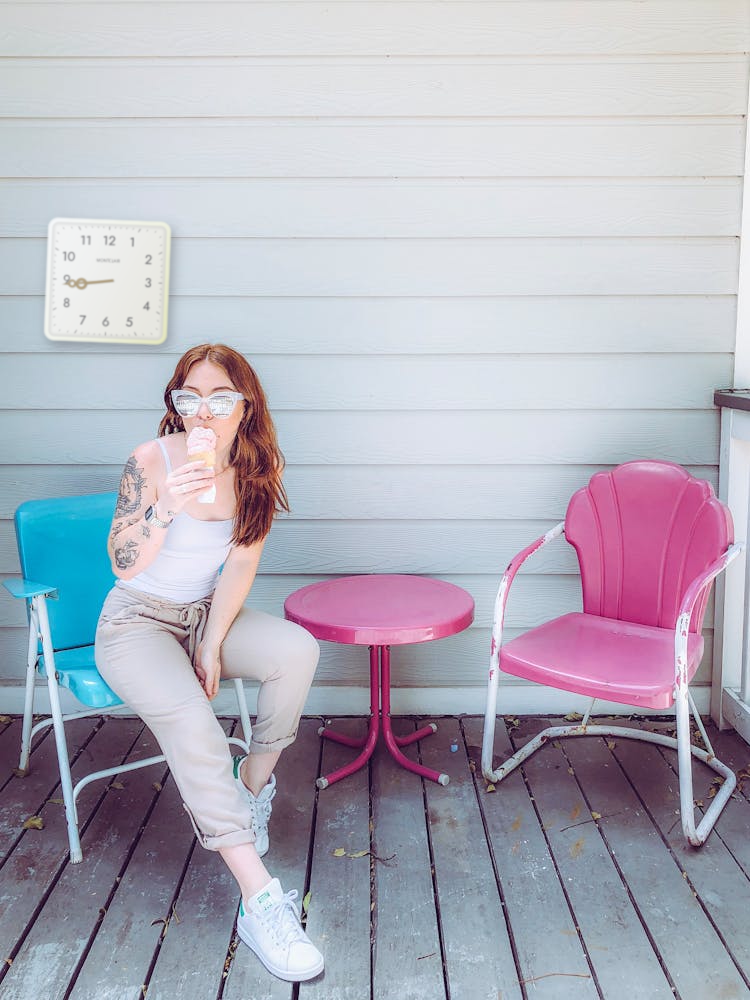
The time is h=8 m=44
